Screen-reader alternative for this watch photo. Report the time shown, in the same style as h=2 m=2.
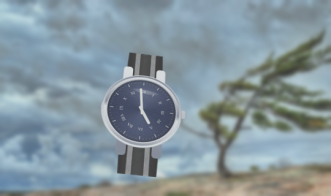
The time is h=4 m=59
